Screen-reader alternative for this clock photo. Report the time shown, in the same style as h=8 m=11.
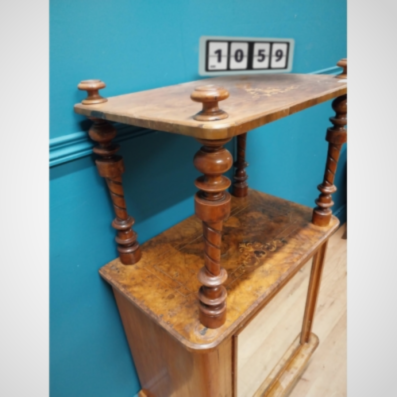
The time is h=10 m=59
